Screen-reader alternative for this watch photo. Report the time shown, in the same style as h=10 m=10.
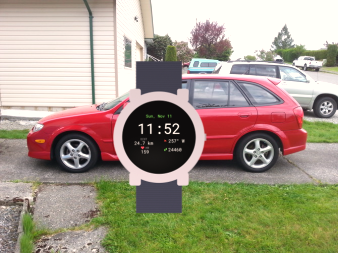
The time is h=11 m=52
